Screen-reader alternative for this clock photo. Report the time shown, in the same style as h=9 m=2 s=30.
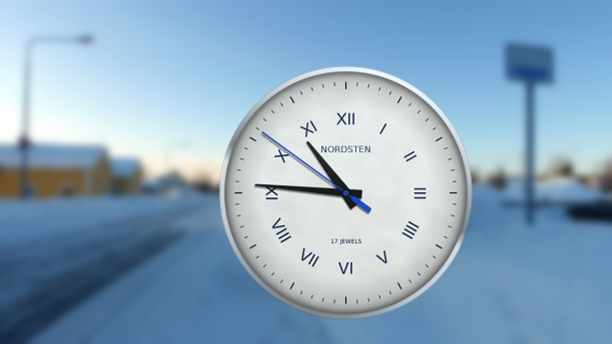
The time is h=10 m=45 s=51
